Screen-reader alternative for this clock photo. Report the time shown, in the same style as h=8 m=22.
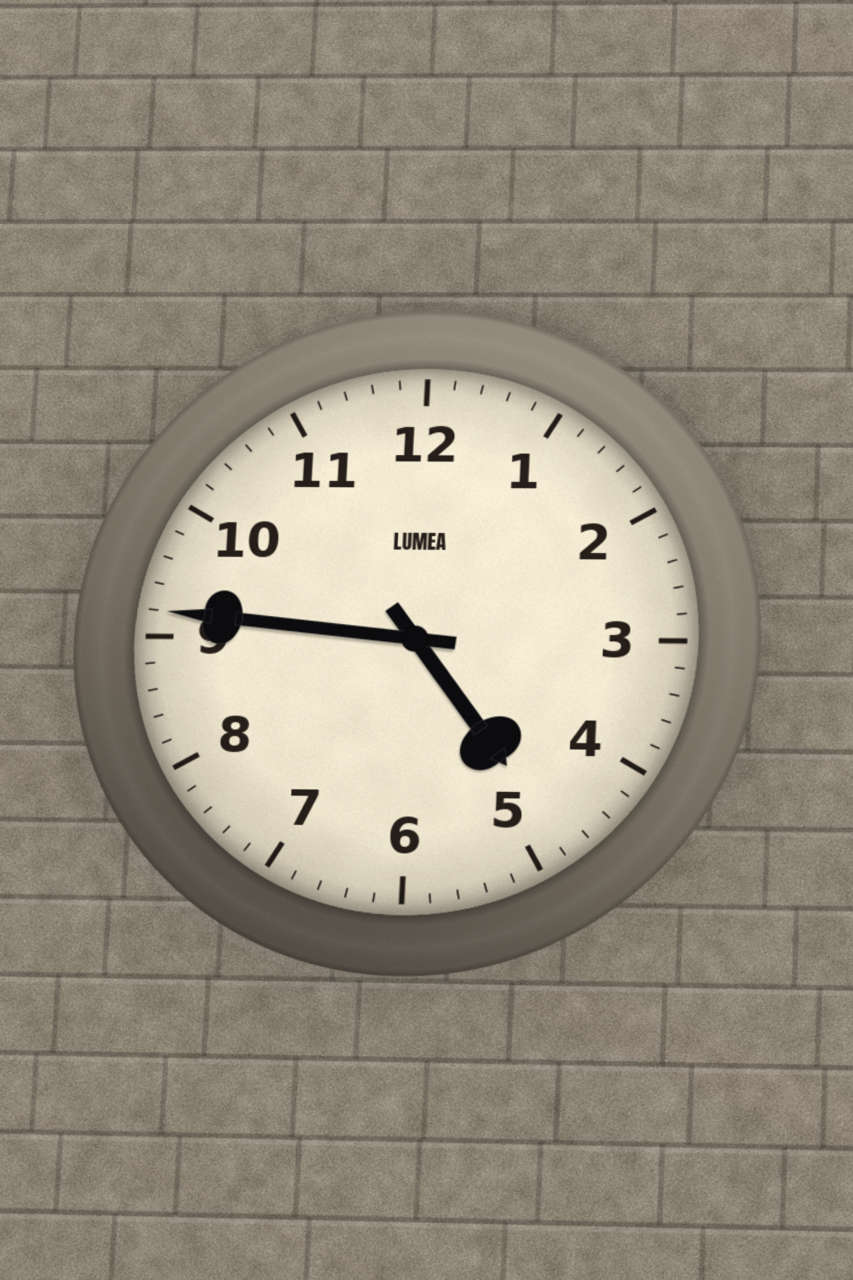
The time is h=4 m=46
